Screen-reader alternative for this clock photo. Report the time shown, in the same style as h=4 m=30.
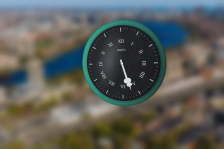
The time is h=5 m=27
